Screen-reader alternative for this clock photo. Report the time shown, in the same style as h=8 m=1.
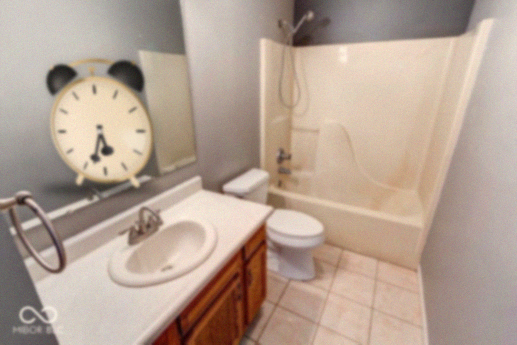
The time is h=5 m=33
